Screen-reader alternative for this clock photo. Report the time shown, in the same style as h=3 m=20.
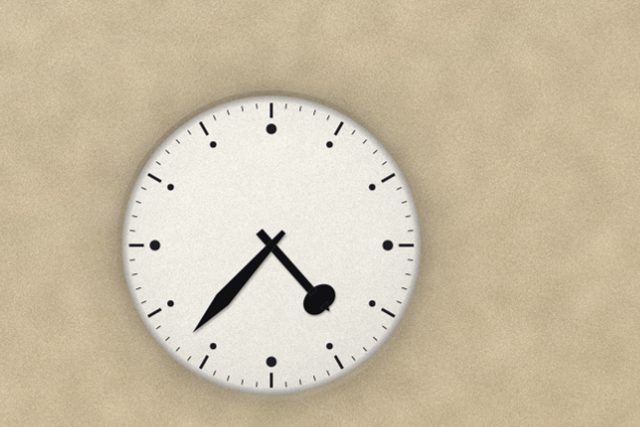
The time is h=4 m=37
